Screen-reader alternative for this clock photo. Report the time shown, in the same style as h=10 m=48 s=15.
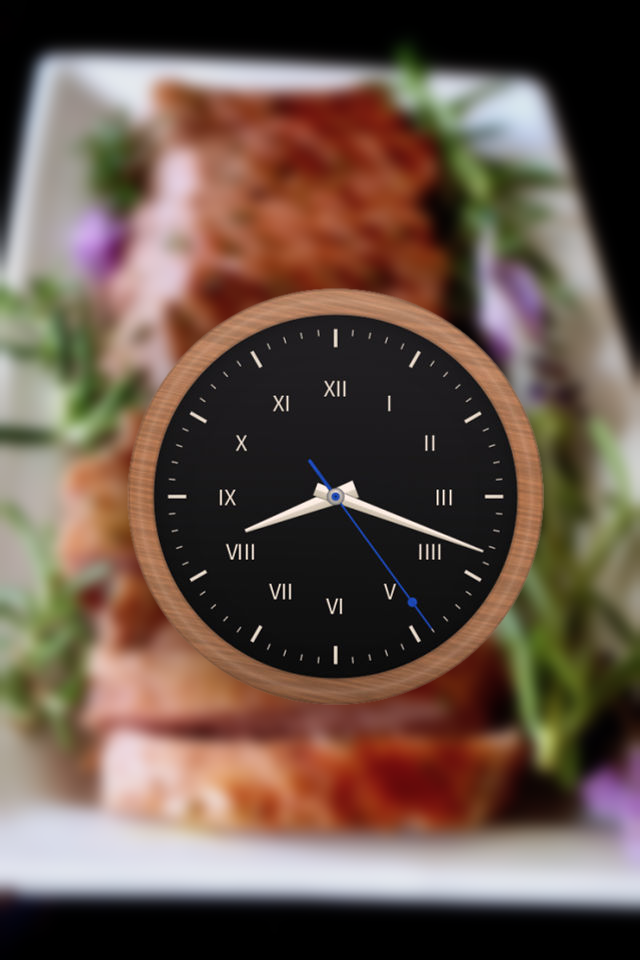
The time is h=8 m=18 s=24
